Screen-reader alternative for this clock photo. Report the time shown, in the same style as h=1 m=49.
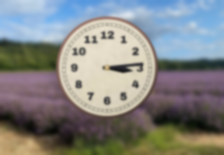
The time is h=3 m=14
